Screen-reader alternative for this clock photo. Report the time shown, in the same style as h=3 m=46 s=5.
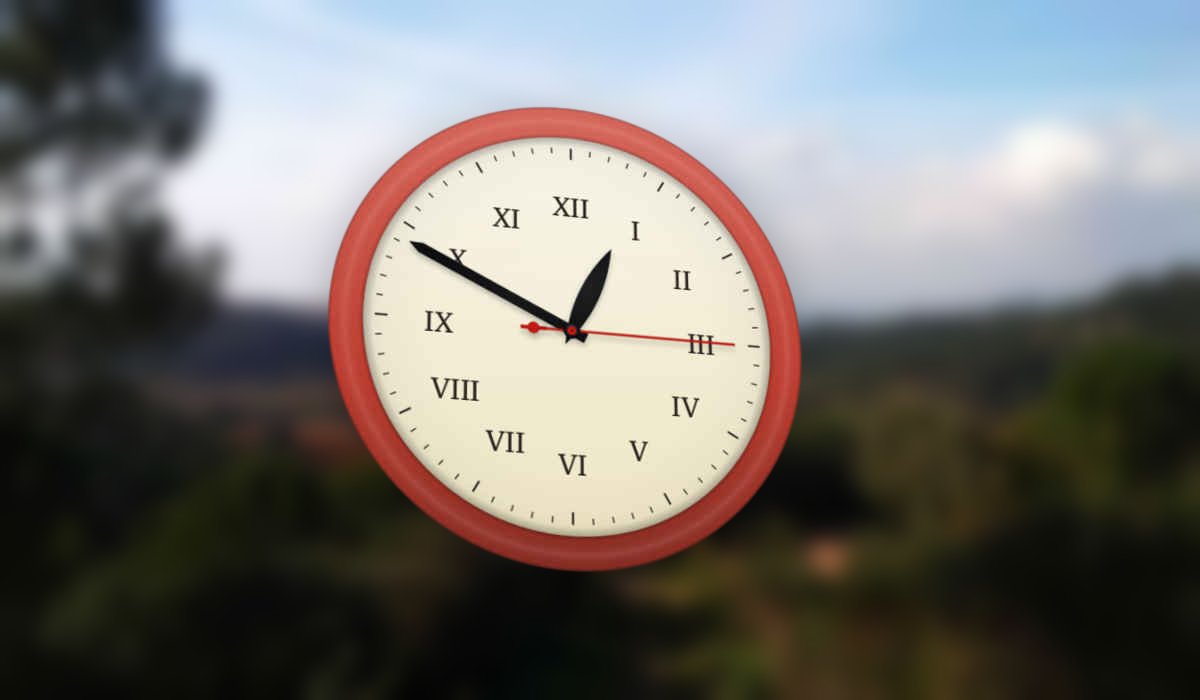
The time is h=12 m=49 s=15
